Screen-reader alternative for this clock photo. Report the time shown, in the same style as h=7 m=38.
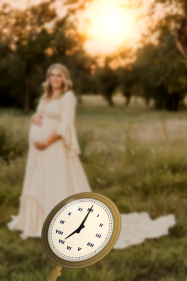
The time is h=7 m=0
